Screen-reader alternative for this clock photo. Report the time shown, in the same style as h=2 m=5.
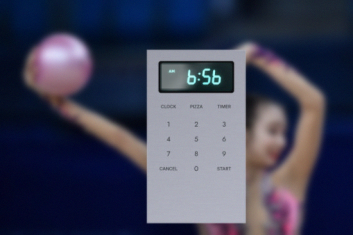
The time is h=6 m=56
